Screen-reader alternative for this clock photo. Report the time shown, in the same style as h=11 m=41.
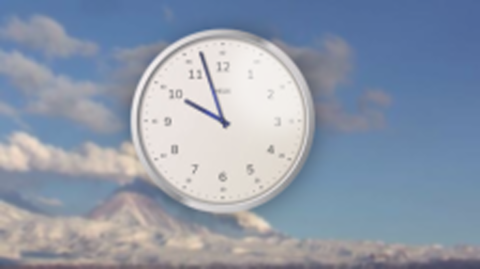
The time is h=9 m=57
